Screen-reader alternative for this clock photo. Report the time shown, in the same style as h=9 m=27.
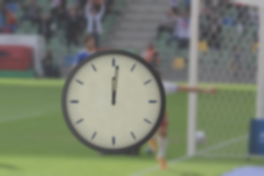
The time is h=12 m=1
